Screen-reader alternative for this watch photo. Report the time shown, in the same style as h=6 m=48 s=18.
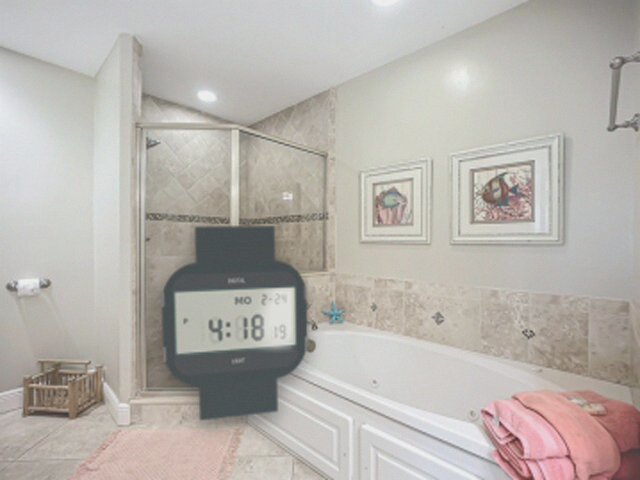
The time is h=4 m=18 s=19
